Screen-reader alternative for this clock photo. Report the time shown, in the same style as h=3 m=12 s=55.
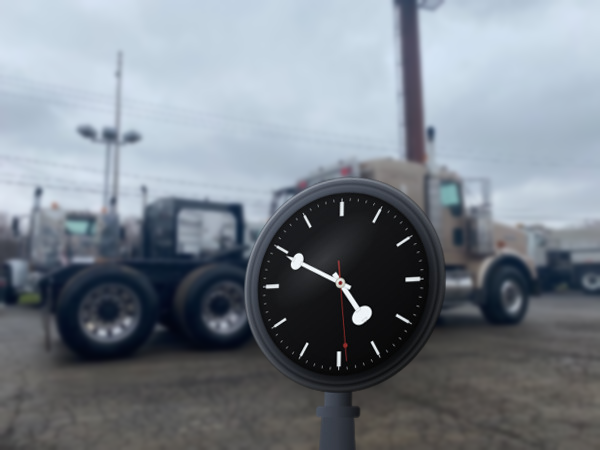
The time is h=4 m=49 s=29
